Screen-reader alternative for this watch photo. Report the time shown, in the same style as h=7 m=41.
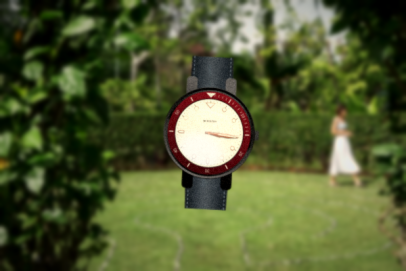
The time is h=3 m=16
